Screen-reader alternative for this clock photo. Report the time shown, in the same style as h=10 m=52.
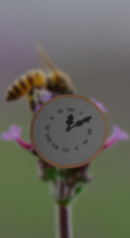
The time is h=12 m=9
